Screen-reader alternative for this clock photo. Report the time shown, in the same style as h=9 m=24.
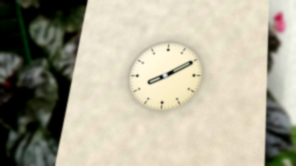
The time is h=8 m=10
